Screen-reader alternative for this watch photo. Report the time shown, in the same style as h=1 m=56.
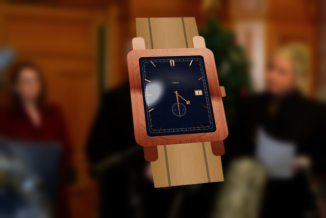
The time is h=4 m=30
